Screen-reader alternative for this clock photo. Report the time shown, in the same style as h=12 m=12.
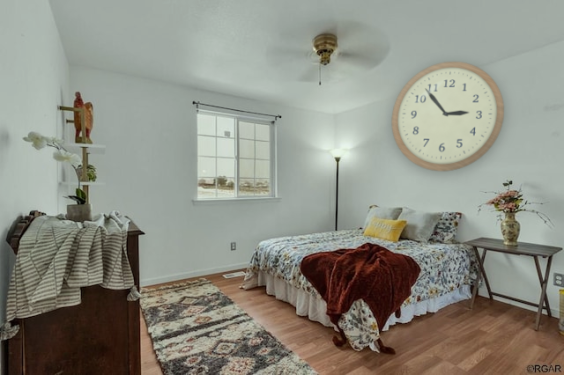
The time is h=2 m=53
